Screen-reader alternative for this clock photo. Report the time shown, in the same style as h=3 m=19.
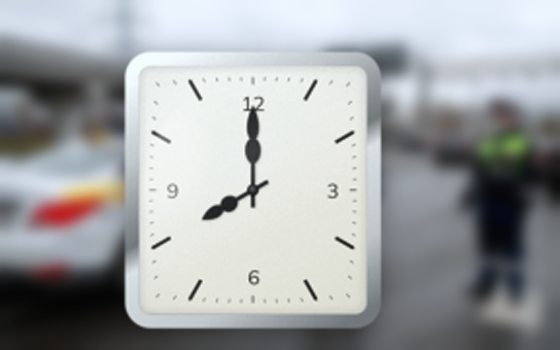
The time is h=8 m=0
